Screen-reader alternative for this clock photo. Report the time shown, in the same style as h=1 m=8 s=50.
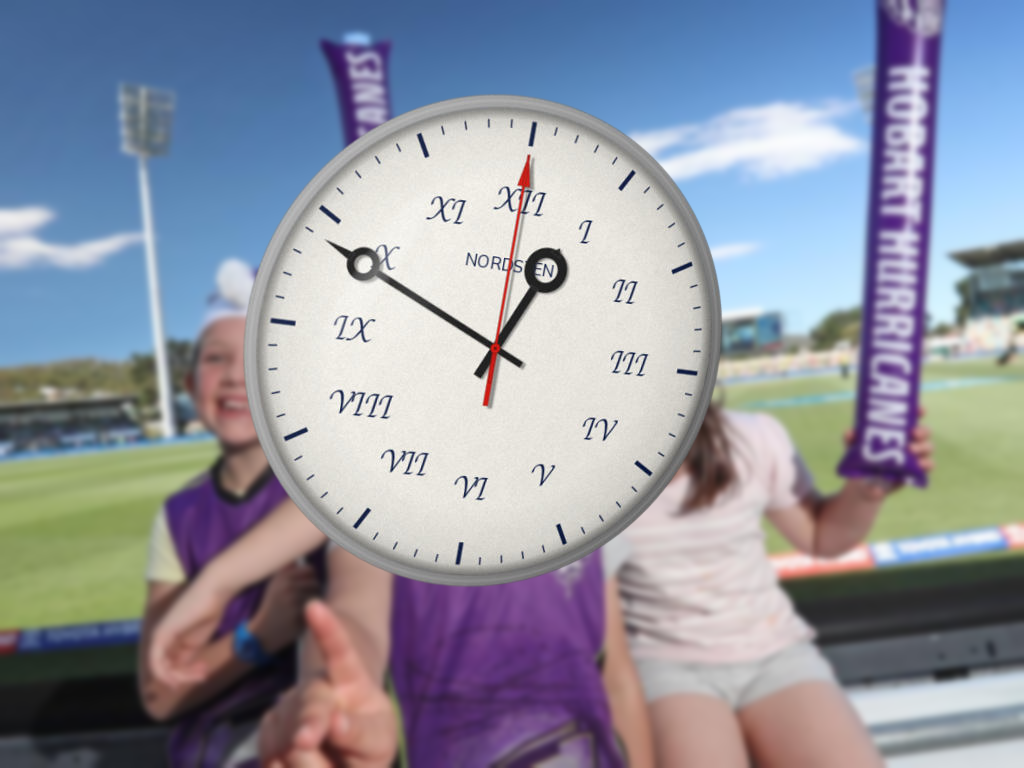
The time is h=12 m=49 s=0
